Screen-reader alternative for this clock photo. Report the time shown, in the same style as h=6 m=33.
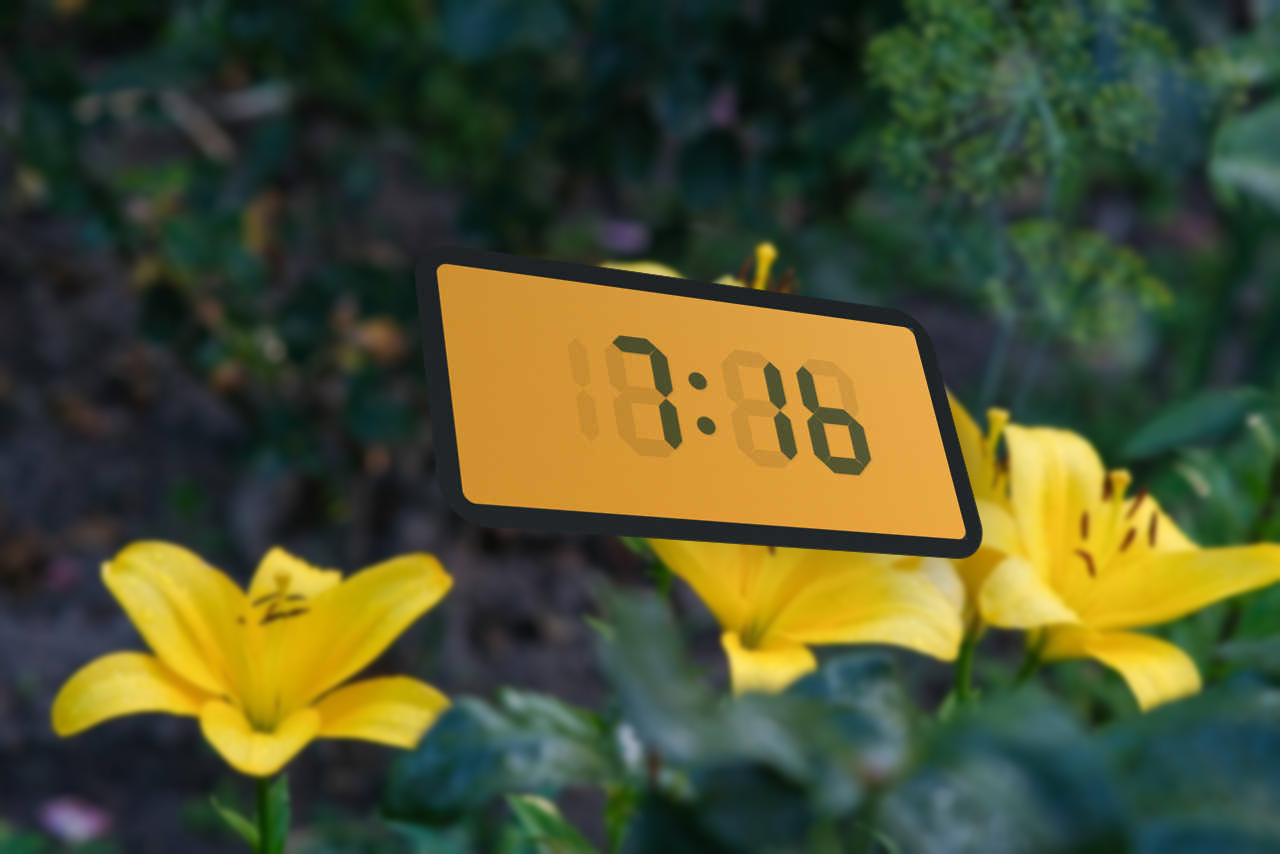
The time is h=7 m=16
